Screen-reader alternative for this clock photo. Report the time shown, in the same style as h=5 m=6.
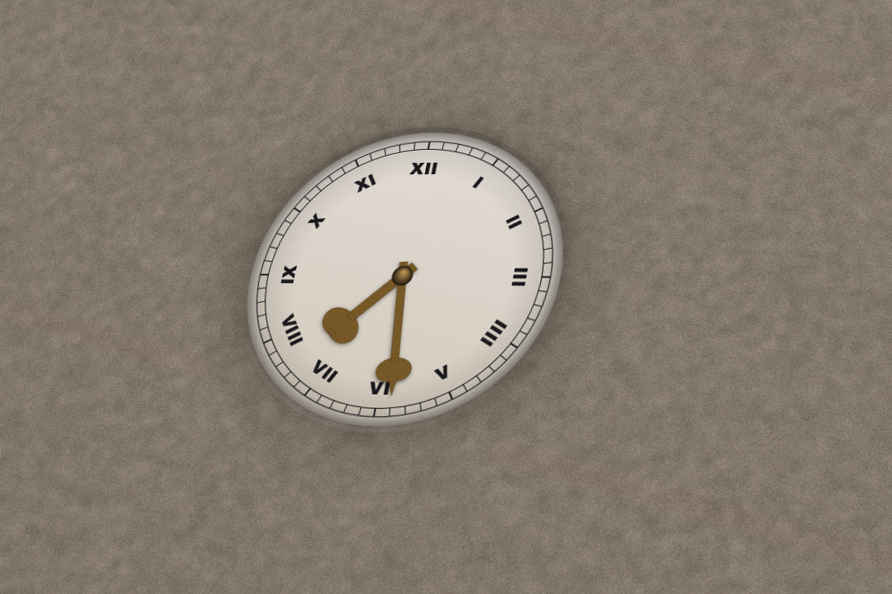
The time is h=7 m=29
